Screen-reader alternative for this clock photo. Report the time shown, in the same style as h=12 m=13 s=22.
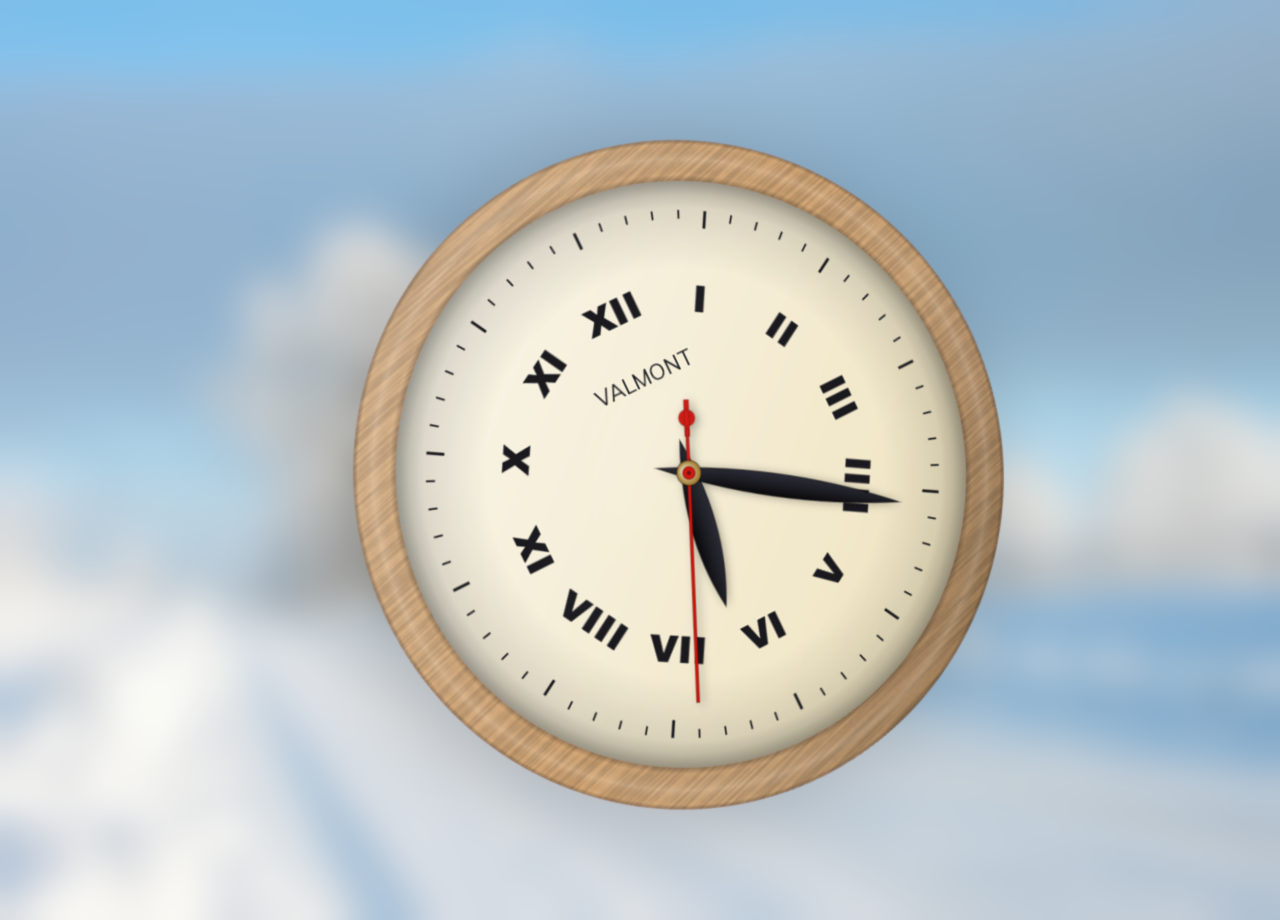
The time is h=6 m=20 s=34
